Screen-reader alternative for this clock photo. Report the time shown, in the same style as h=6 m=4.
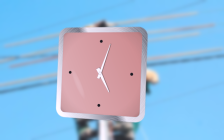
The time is h=5 m=3
